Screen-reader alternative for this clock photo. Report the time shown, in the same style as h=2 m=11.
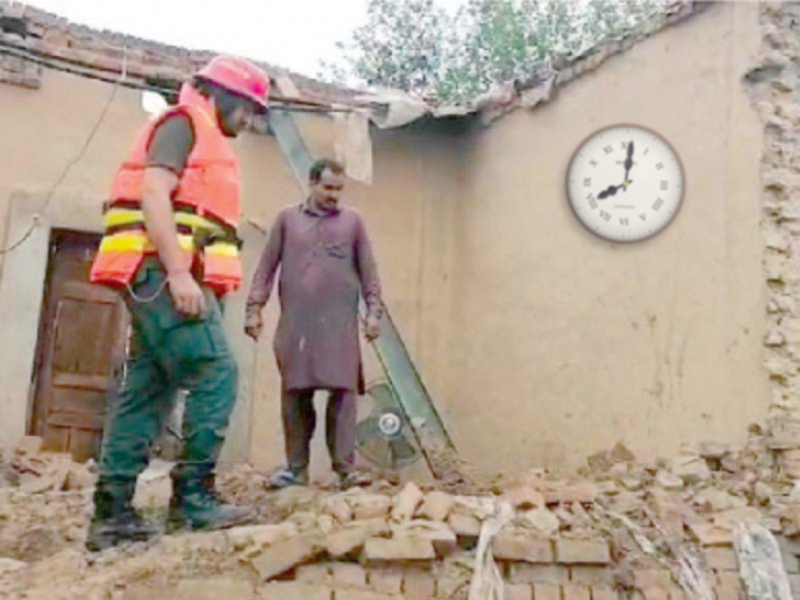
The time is h=8 m=1
